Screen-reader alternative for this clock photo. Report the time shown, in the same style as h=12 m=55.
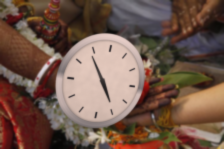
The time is h=4 m=54
